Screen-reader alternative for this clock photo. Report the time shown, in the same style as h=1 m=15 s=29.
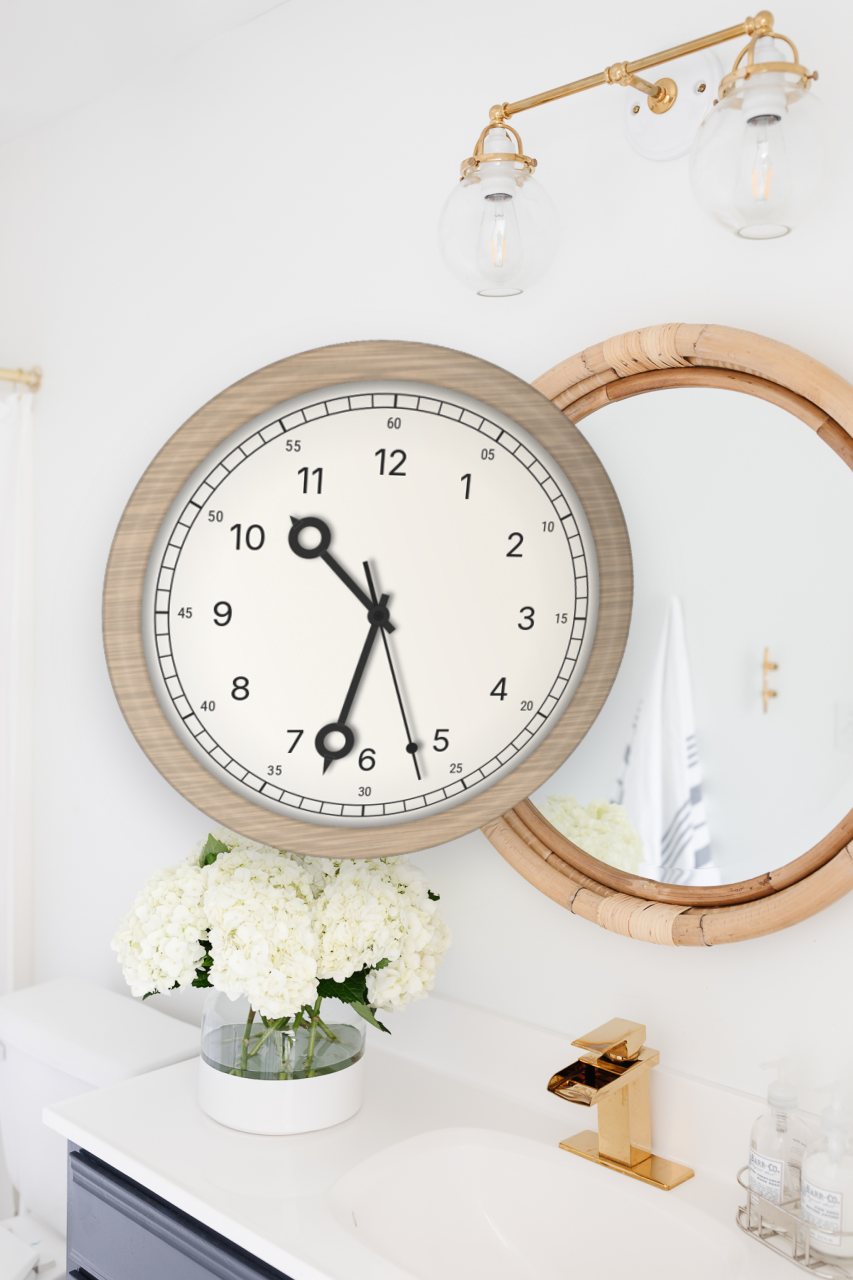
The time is h=10 m=32 s=27
